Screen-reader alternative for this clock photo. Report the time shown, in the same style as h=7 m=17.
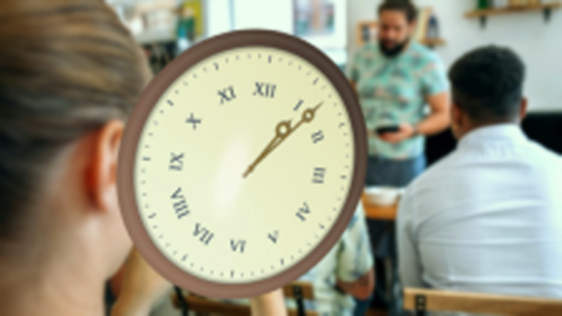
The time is h=1 m=7
